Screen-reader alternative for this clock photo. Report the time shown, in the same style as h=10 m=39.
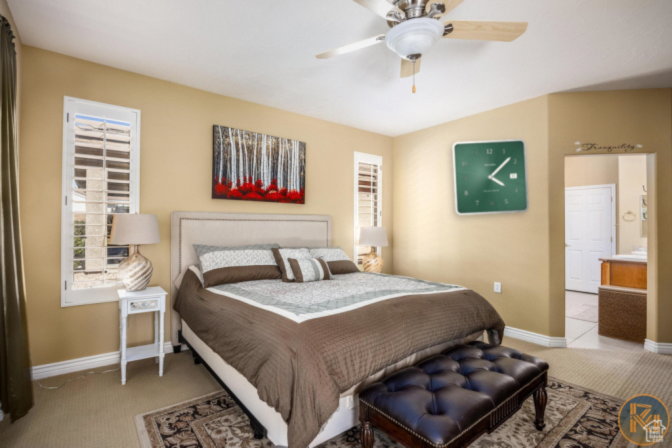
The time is h=4 m=8
